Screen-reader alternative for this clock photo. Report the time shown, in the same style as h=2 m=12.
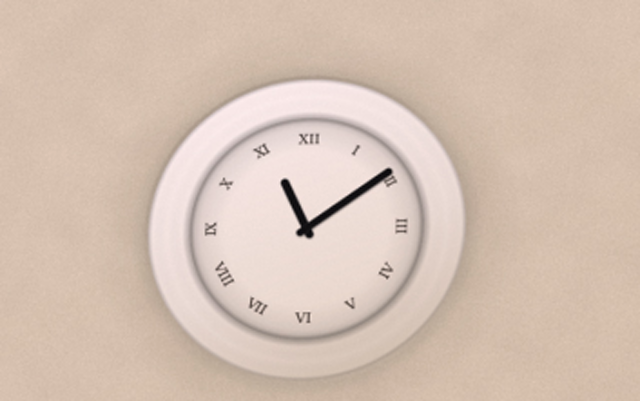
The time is h=11 m=9
